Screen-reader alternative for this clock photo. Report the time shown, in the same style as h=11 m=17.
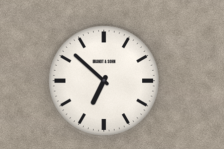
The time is h=6 m=52
